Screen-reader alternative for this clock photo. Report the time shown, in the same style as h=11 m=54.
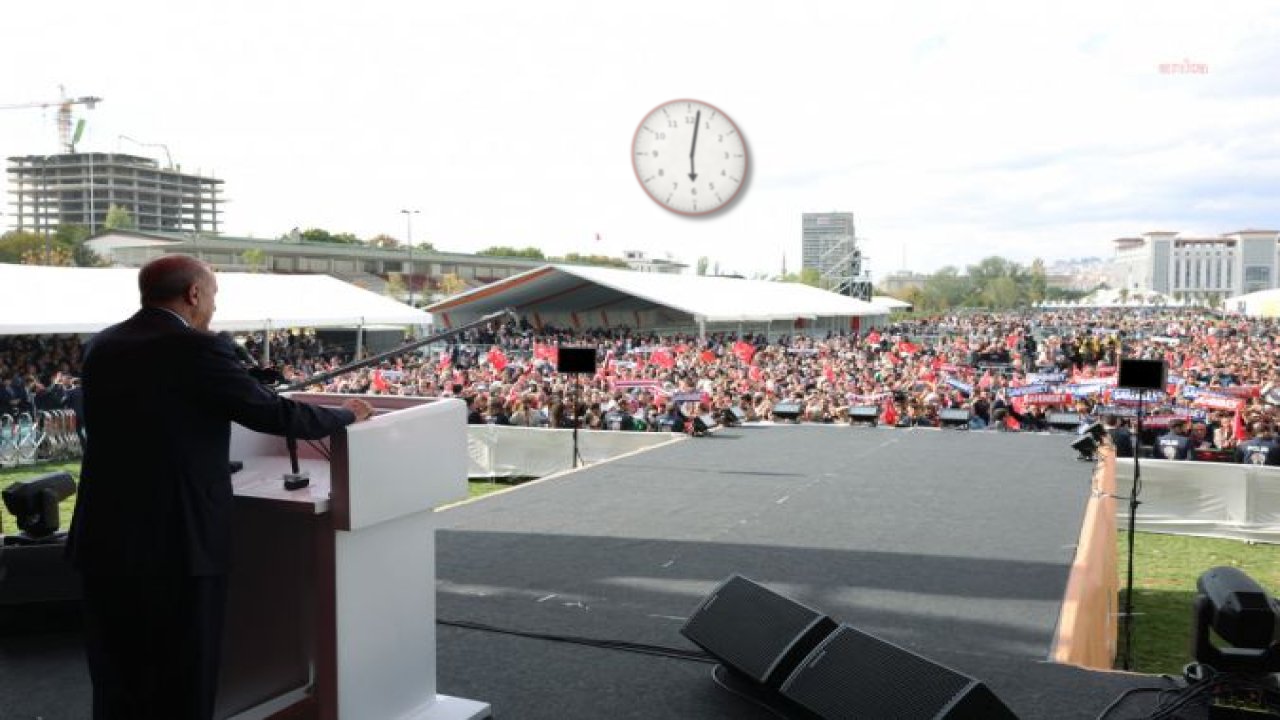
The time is h=6 m=2
